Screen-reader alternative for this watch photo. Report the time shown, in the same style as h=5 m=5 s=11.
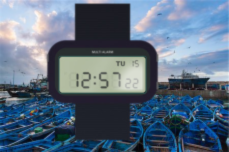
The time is h=12 m=57 s=22
